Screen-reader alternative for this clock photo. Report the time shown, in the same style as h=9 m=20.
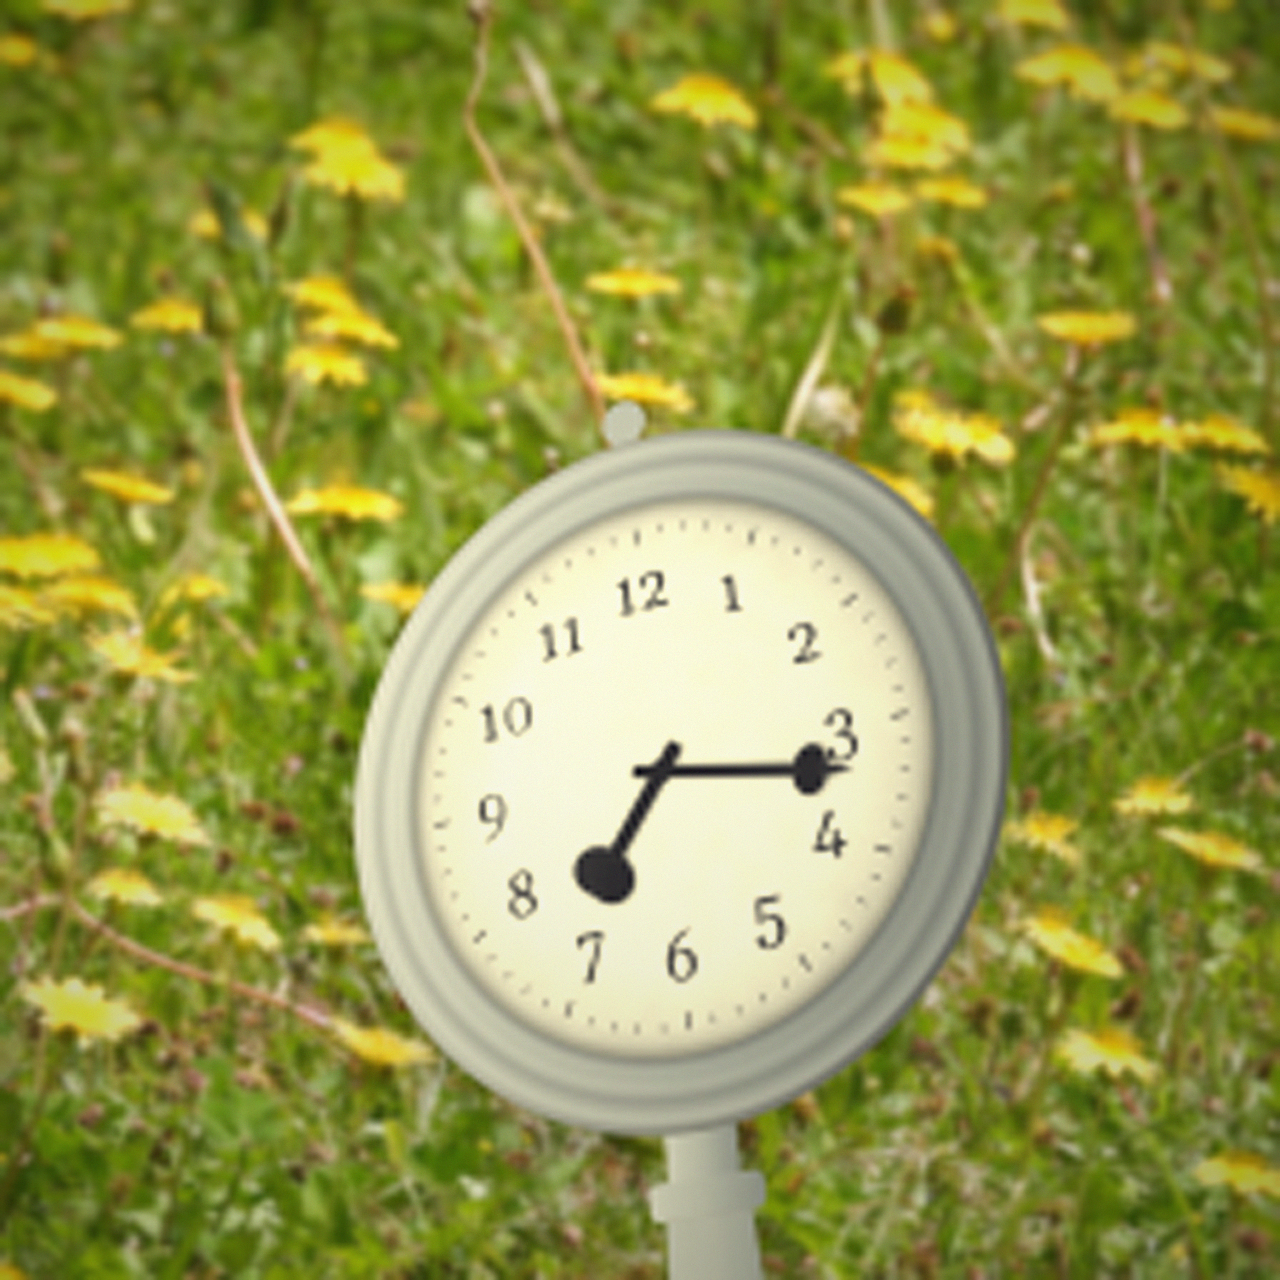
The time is h=7 m=17
